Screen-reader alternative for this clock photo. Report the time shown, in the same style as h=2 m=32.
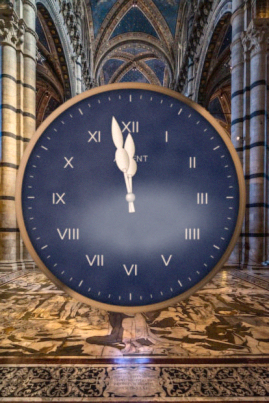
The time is h=11 m=58
